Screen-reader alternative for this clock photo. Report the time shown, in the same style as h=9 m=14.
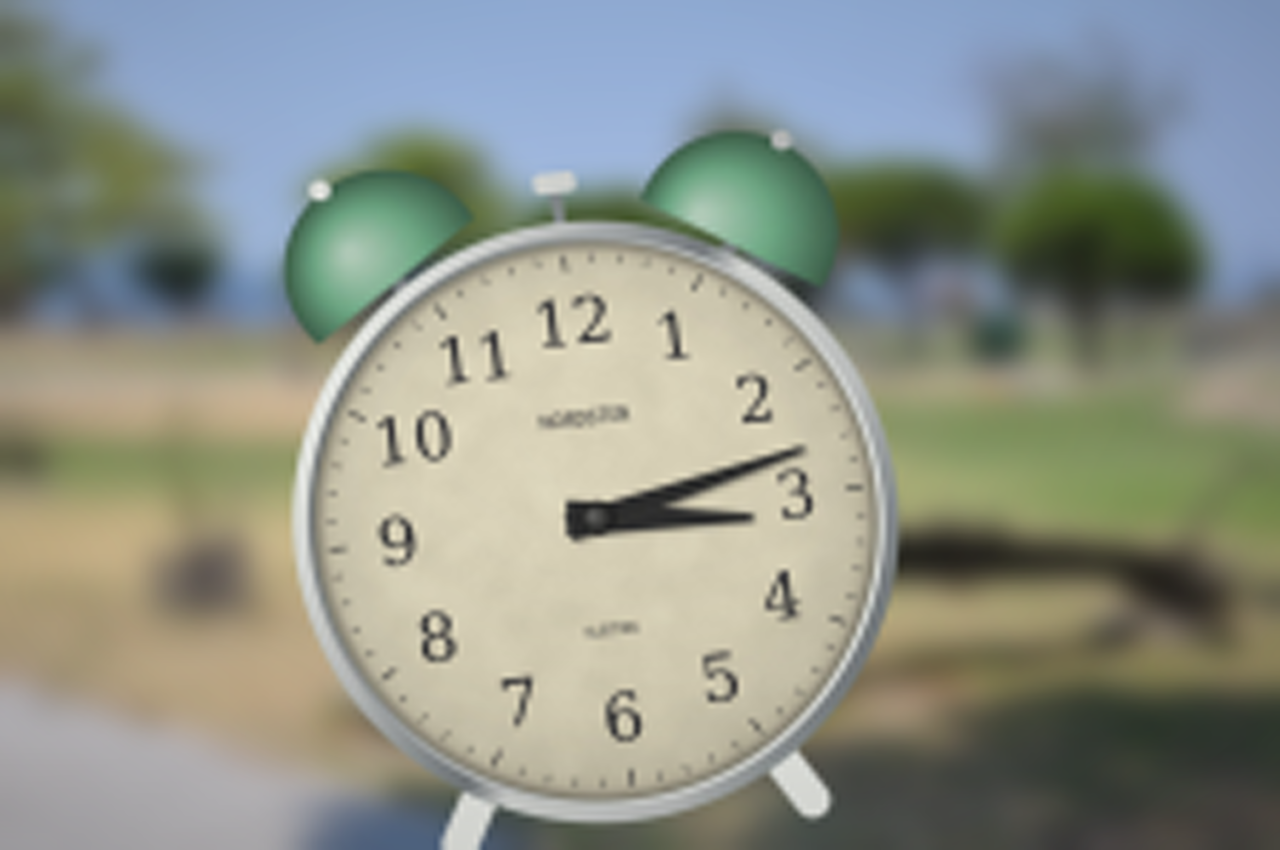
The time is h=3 m=13
